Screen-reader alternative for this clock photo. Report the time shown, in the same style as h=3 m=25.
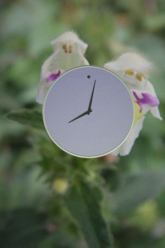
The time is h=8 m=2
